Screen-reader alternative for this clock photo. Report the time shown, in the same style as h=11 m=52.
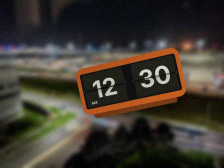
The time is h=12 m=30
